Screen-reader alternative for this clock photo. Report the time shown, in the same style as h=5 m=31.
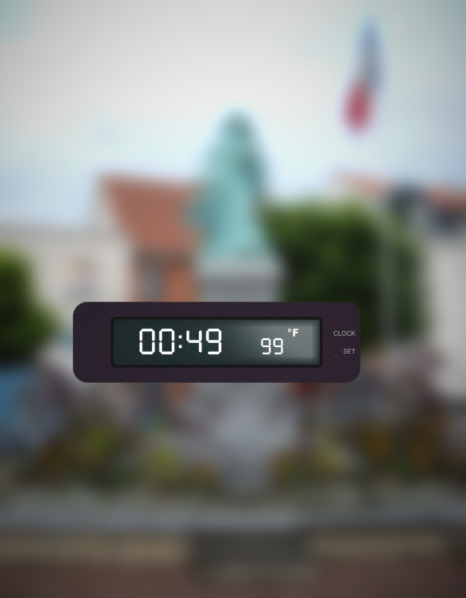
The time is h=0 m=49
